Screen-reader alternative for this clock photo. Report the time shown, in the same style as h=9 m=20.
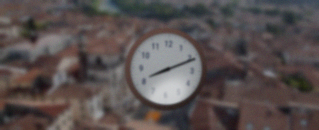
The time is h=8 m=11
